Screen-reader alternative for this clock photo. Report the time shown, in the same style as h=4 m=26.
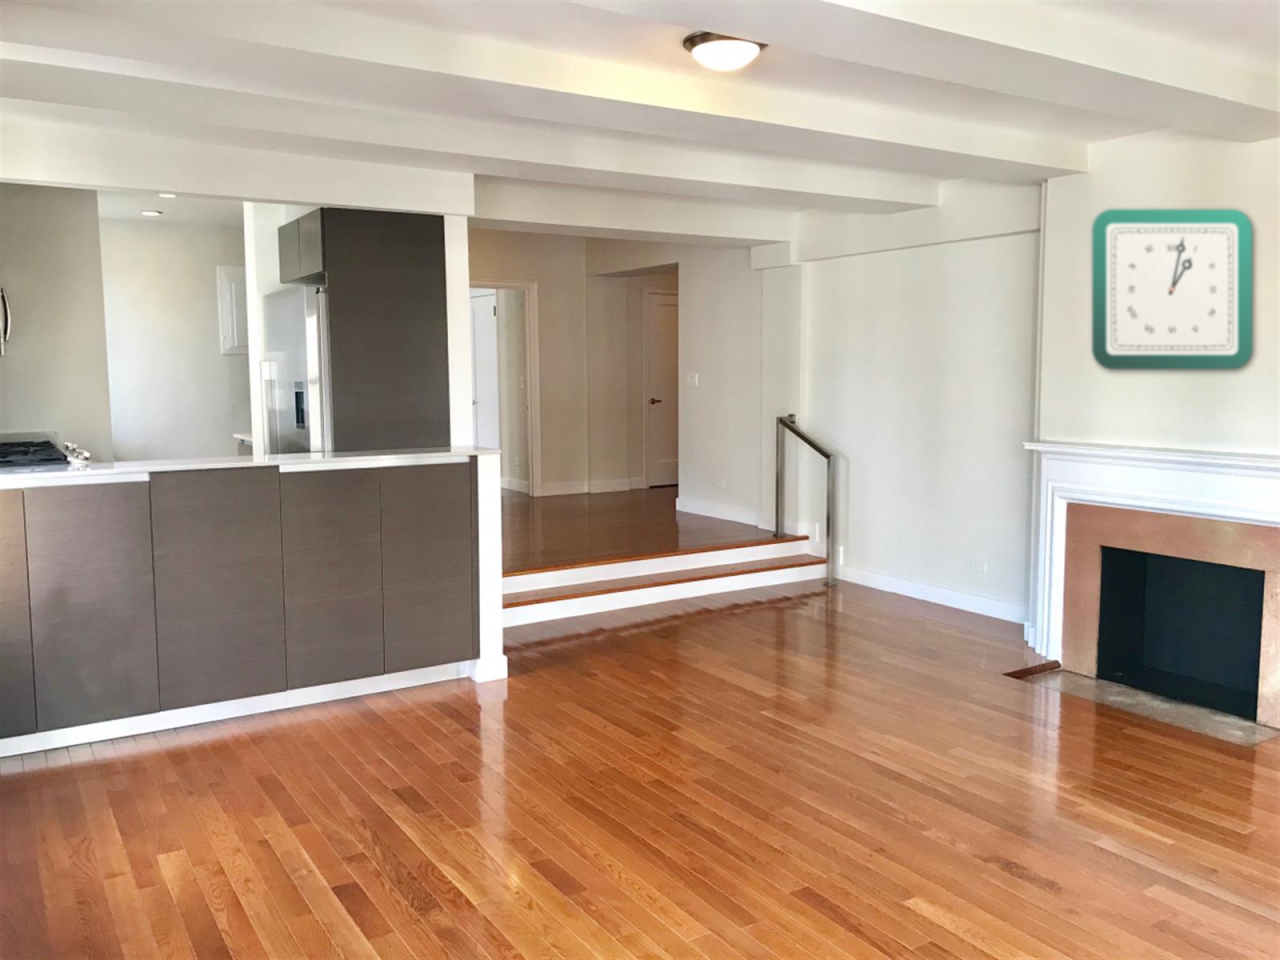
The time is h=1 m=2
